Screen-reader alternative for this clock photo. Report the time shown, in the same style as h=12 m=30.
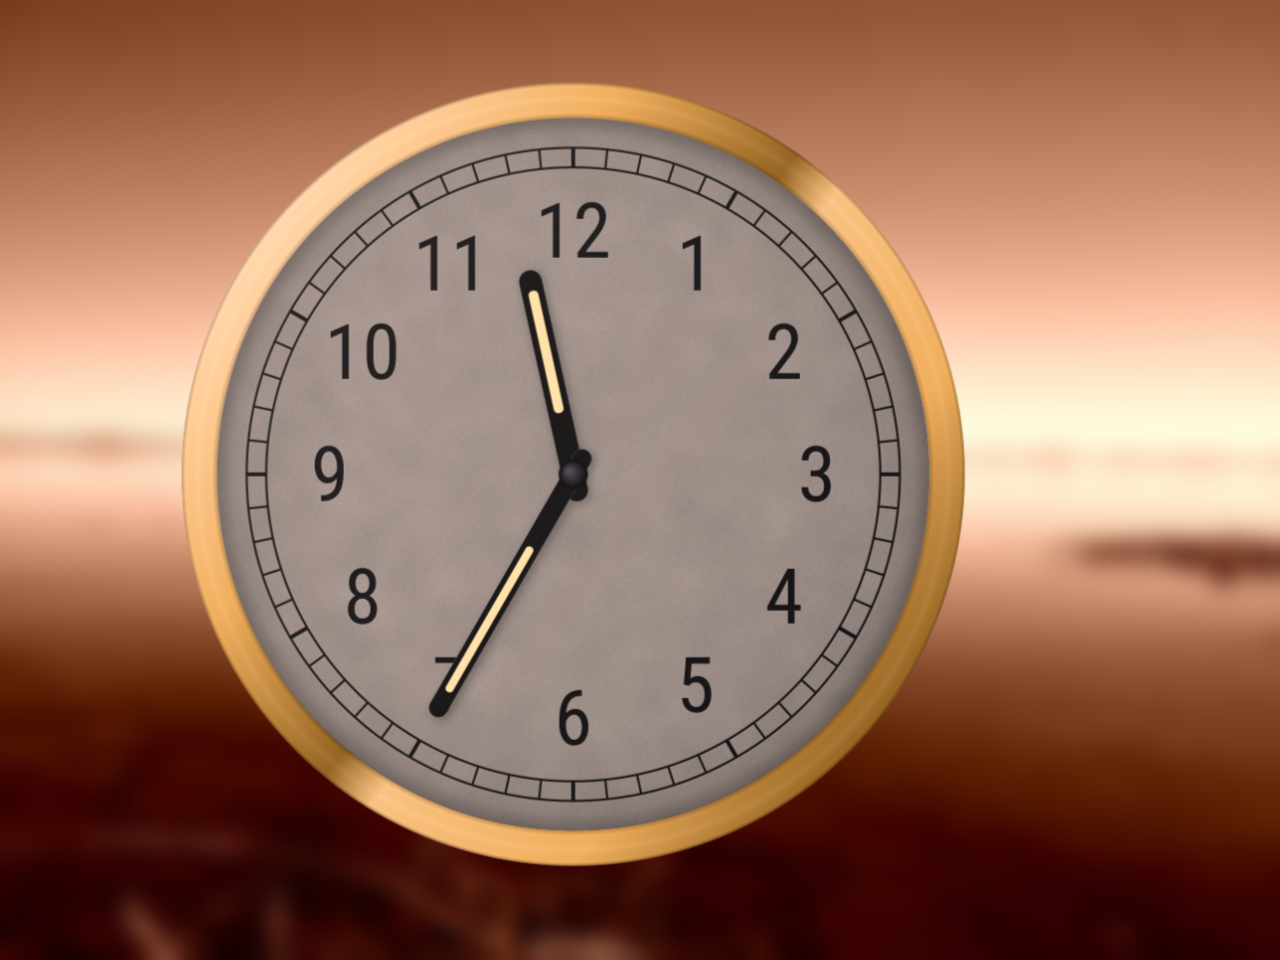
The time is h=11 m=35
